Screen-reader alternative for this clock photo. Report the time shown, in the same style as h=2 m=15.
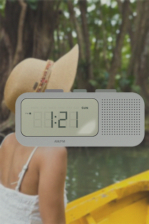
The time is h=1 m=21
